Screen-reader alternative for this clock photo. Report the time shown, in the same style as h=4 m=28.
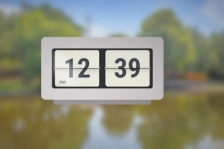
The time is h=12 m=39
